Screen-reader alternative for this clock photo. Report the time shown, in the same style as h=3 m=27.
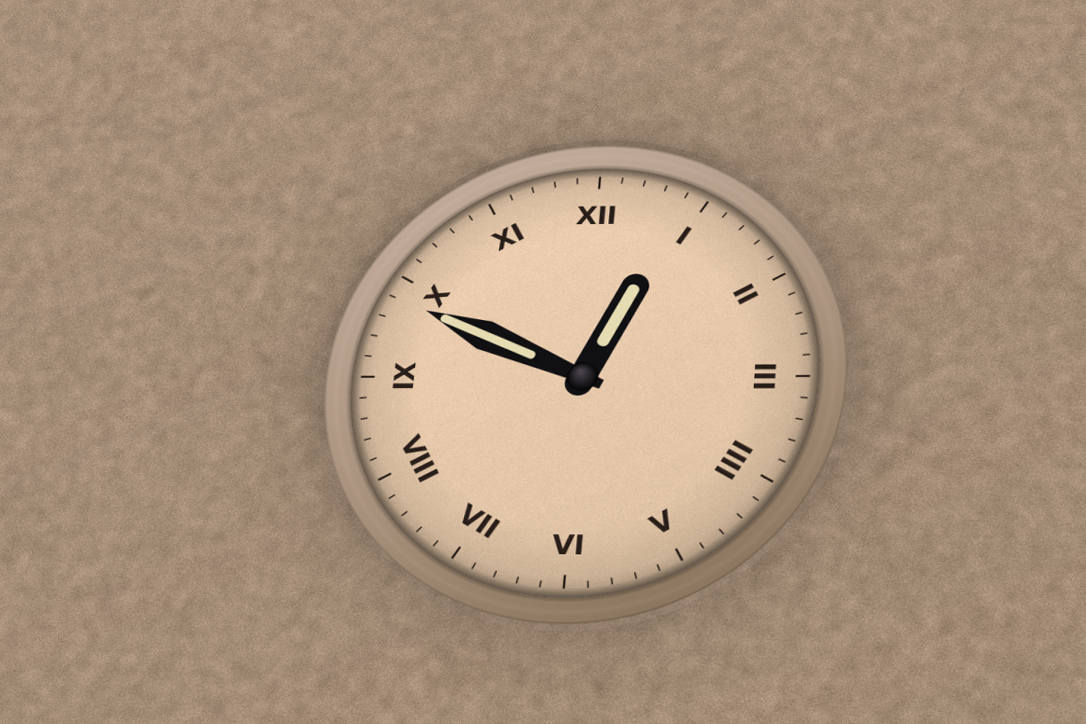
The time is h=12 m=49
